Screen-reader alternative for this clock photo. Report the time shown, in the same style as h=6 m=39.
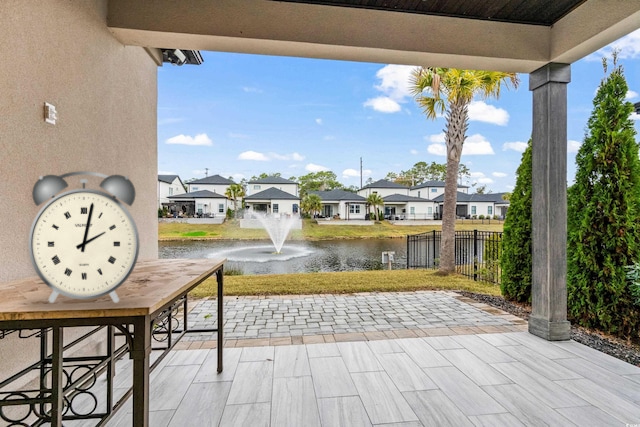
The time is h=2 m=2
